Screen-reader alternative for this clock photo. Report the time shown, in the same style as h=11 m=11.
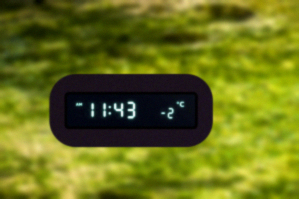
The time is h=11 m=43
